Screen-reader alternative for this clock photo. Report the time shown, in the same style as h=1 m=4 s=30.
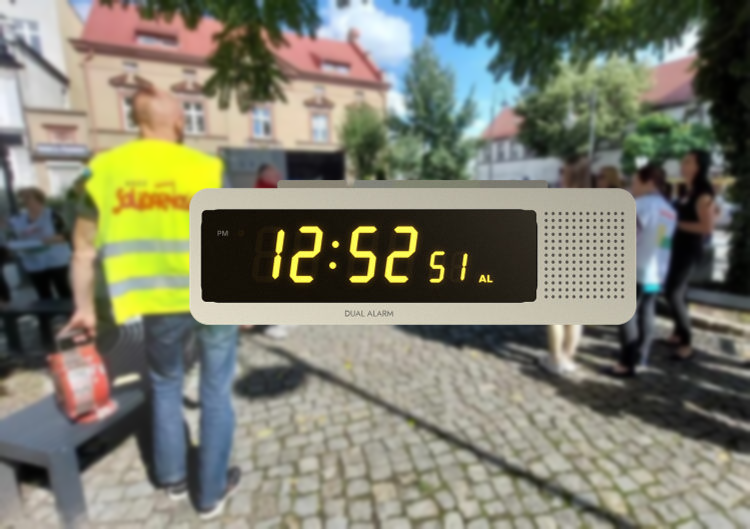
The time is h=12 m=52 s=51
